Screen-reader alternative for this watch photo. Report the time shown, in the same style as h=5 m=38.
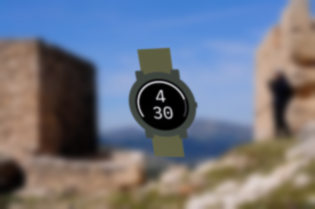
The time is h=4 m=30
